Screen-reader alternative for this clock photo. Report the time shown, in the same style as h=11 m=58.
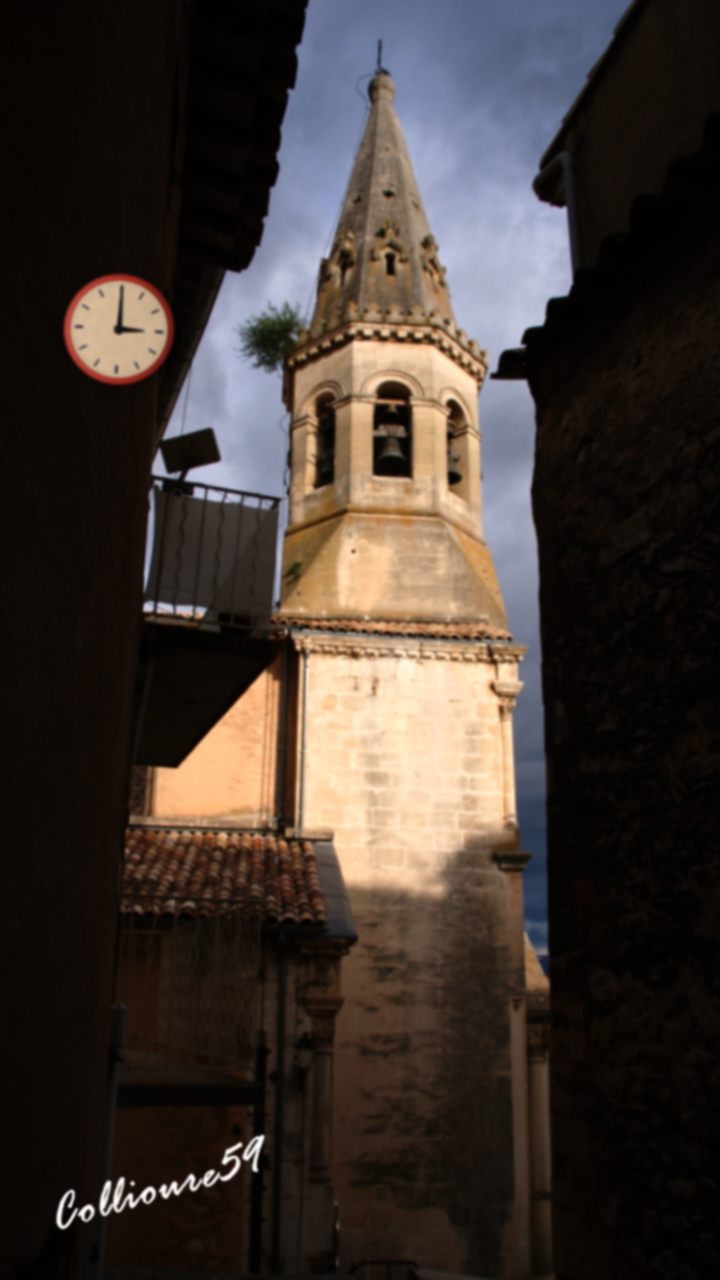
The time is h=3 m=0
